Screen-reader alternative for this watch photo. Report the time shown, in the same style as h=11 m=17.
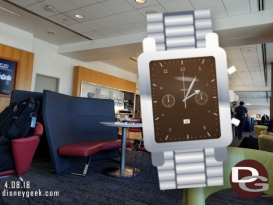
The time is h=2 m=5
